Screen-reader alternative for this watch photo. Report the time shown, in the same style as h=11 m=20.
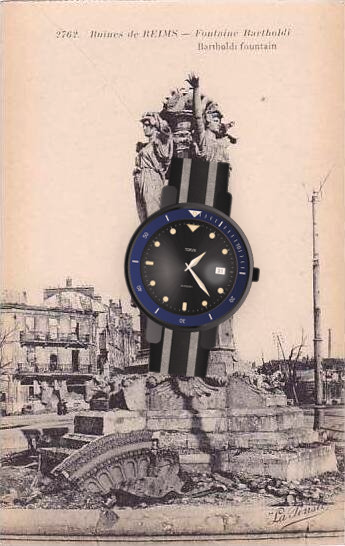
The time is h=1 m=23
